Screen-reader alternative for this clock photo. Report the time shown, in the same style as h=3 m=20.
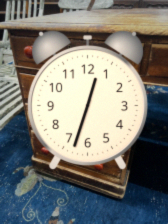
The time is h=12 m=33
